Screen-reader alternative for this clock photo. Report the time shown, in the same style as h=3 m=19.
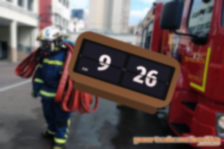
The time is h=9 m=26
